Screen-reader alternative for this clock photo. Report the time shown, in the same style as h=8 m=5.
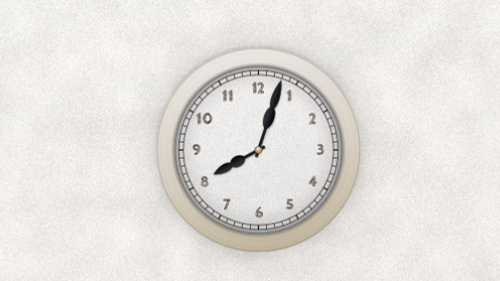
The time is h=8 m=3
